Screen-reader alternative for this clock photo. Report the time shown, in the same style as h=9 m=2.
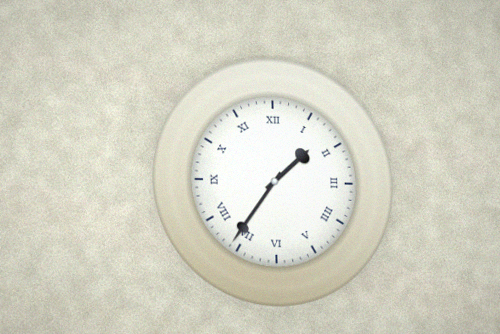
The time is h=1 m=36
